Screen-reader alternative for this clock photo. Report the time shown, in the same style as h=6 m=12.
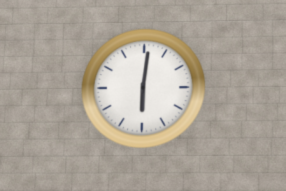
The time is h=6 m=1
